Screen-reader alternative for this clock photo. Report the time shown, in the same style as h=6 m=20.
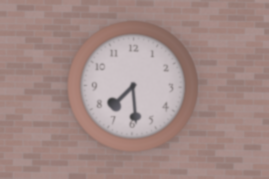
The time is h=7 m=29
